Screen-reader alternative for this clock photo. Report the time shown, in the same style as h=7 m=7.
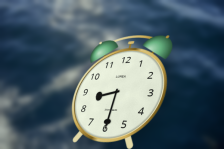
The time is h=8 m=30
